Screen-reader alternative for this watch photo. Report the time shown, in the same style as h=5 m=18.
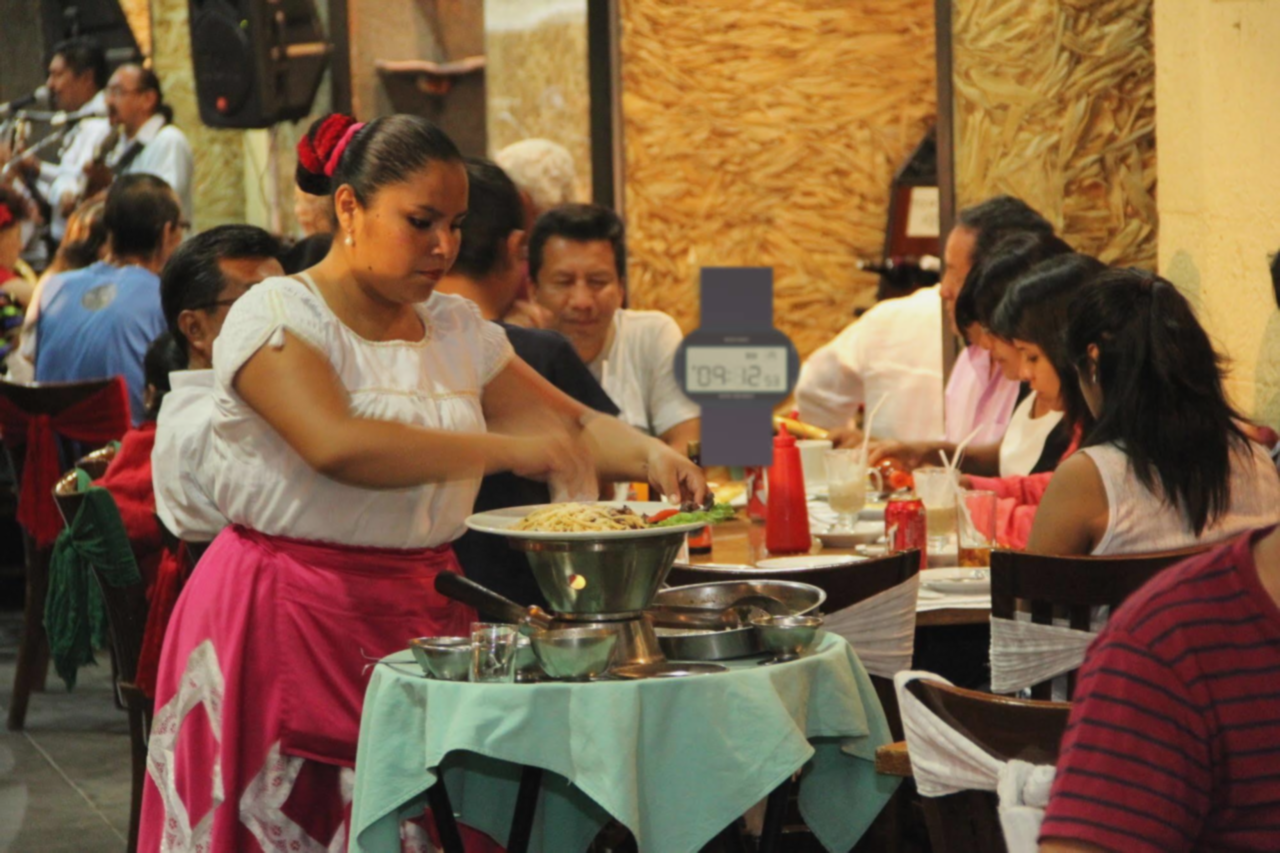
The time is h=9 m=12
